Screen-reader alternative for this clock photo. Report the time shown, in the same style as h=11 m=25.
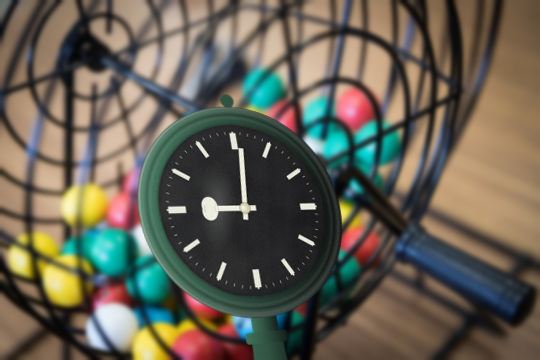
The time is h=9 m=1
